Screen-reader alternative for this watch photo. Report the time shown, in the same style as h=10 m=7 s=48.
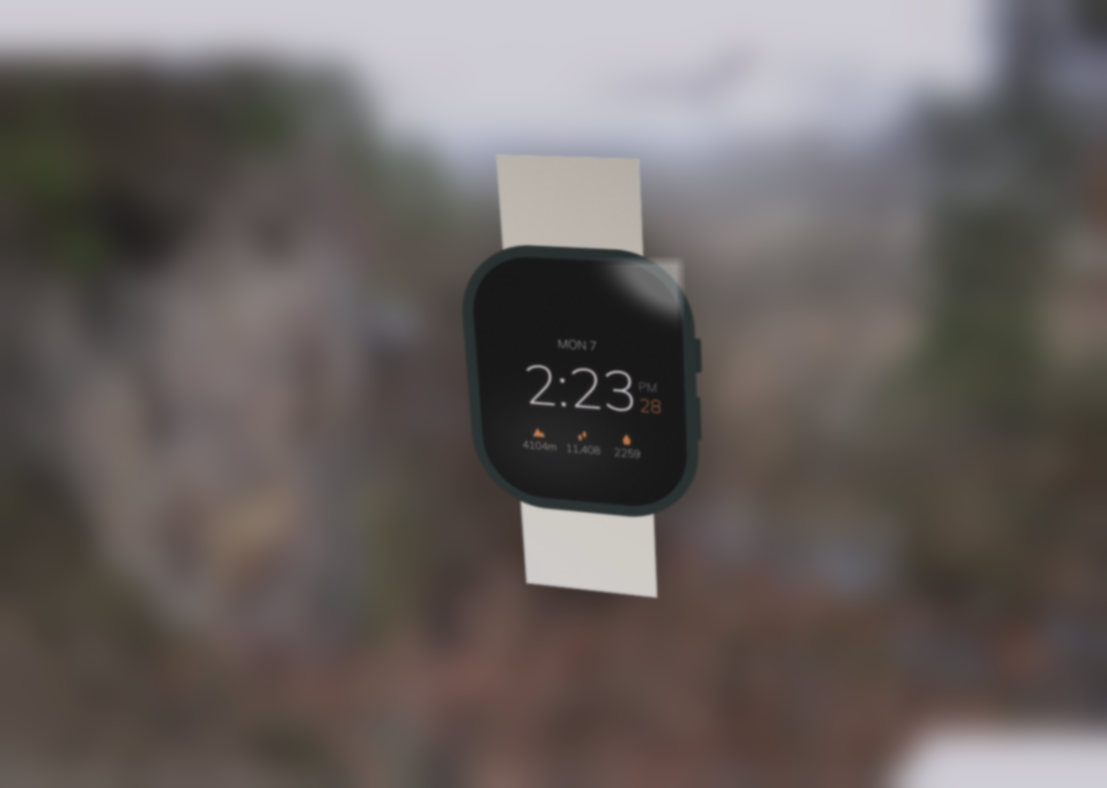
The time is h=2 m=23 s=28
